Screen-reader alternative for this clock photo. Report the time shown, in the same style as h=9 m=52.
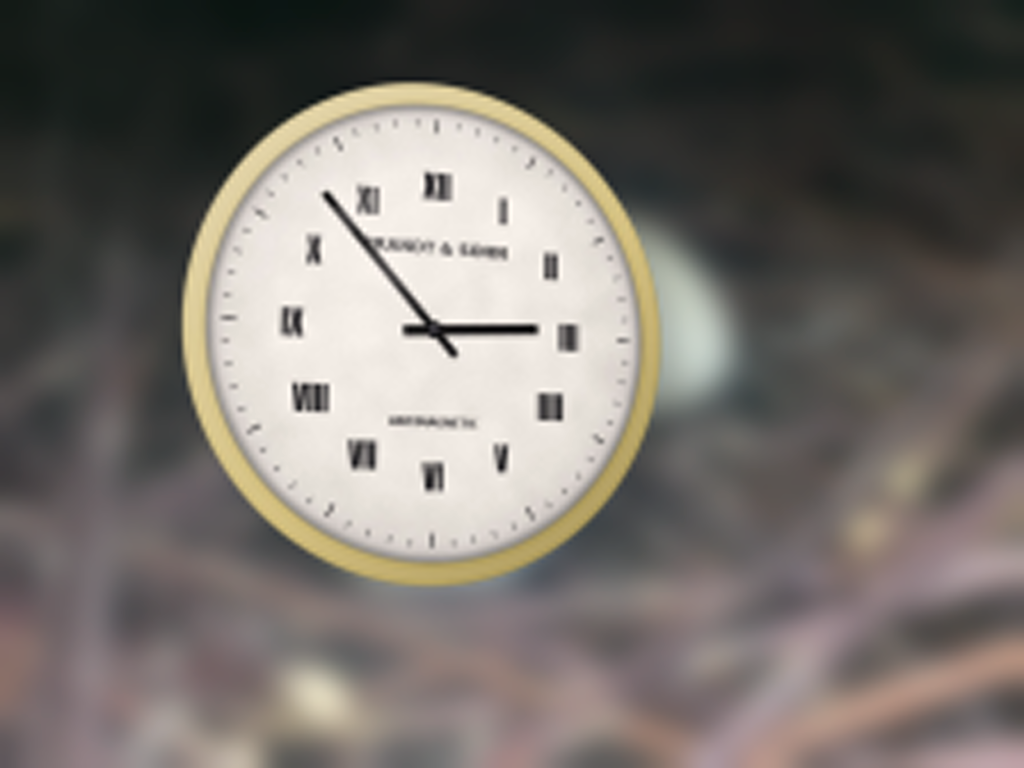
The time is h=2 m=53
